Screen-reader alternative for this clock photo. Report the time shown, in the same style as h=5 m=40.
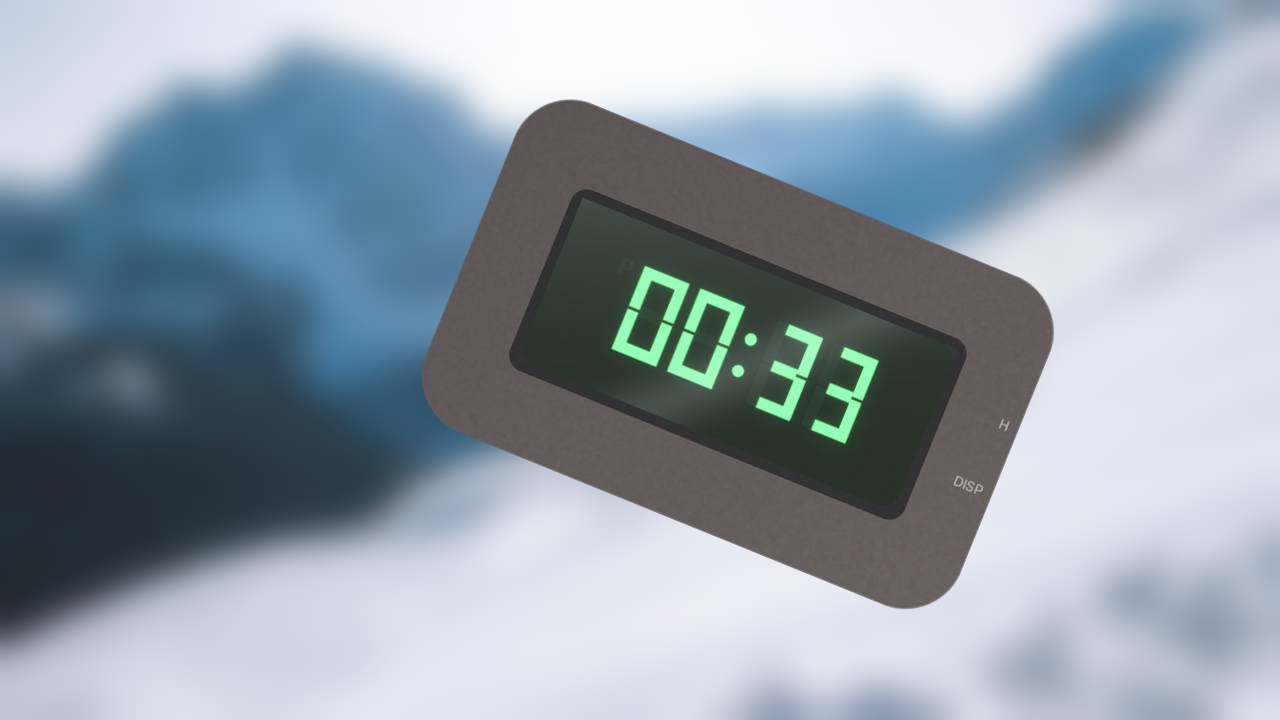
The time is h=0 m=33
